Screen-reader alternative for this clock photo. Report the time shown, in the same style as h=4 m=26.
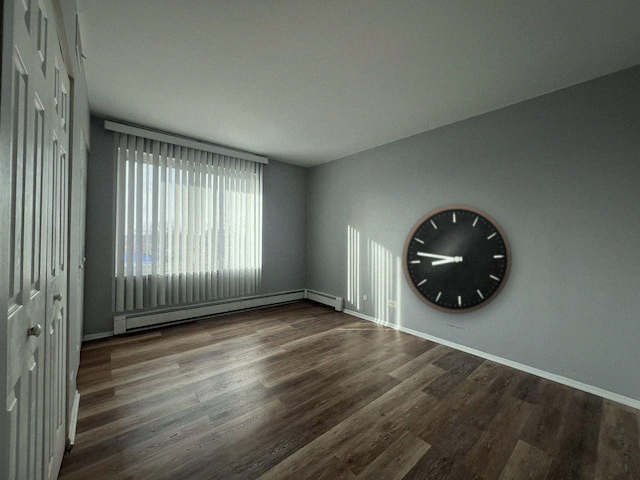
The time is h=8 m=47
